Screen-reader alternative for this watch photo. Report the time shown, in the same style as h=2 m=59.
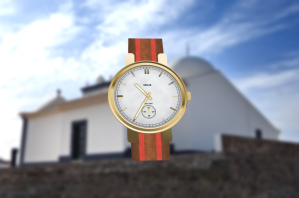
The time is h=10 m=35
